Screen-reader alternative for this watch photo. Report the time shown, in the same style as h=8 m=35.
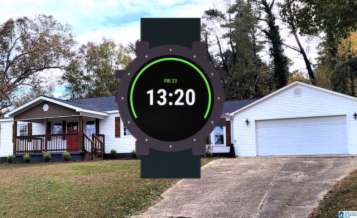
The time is h=13 m=20
